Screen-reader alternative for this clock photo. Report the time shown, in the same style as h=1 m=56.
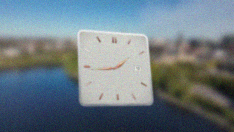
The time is h=1 m=44
